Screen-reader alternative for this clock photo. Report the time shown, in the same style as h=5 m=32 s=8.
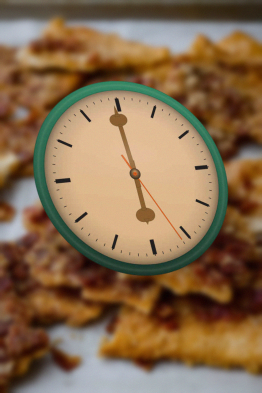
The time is h=5 m=59 s=26
